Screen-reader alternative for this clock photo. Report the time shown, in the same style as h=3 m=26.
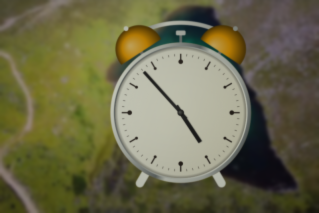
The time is h=4 m=53
